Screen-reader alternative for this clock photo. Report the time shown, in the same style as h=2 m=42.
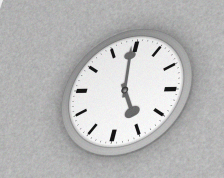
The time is h=4 m=59
